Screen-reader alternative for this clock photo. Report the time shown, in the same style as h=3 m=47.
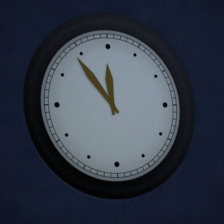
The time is h=11 m=54
